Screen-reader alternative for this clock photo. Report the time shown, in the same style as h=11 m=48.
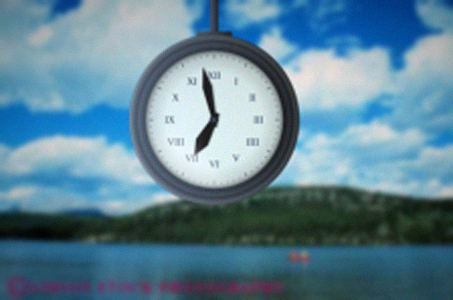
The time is h=6 m=58
